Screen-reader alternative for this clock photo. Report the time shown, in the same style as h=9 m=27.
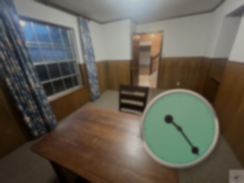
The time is h=10 m=24
